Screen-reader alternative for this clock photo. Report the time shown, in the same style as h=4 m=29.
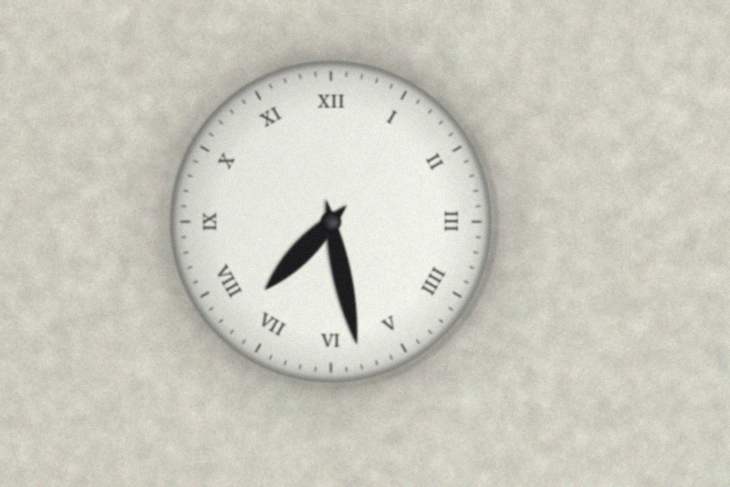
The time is h=7 m=28
